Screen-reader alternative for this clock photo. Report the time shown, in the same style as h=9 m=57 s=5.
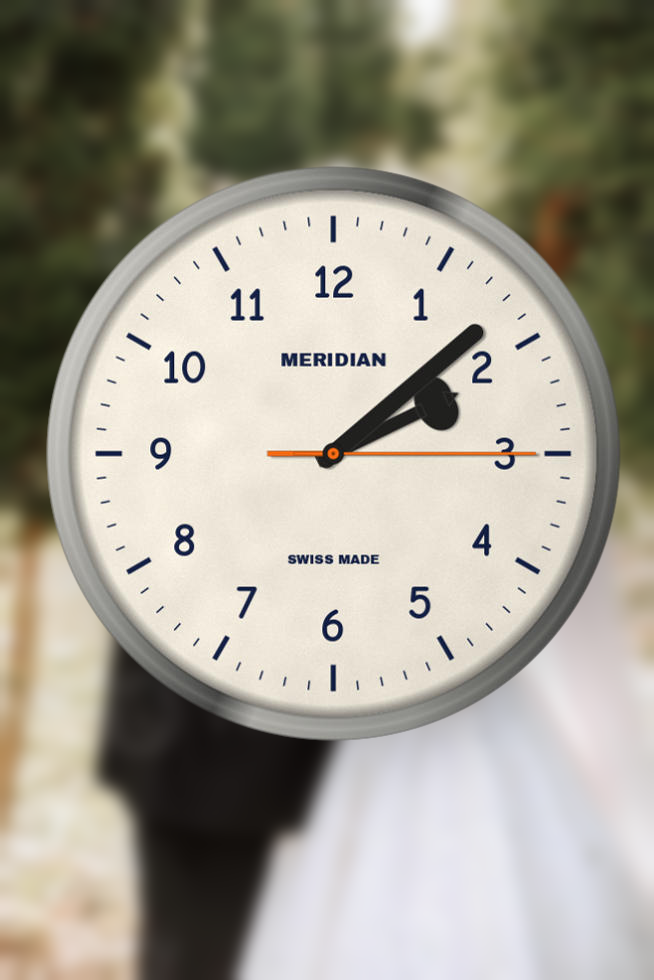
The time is h=2 m=8 s=15
